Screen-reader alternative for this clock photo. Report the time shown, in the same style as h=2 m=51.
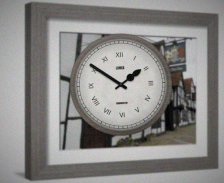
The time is h=1 m=51
